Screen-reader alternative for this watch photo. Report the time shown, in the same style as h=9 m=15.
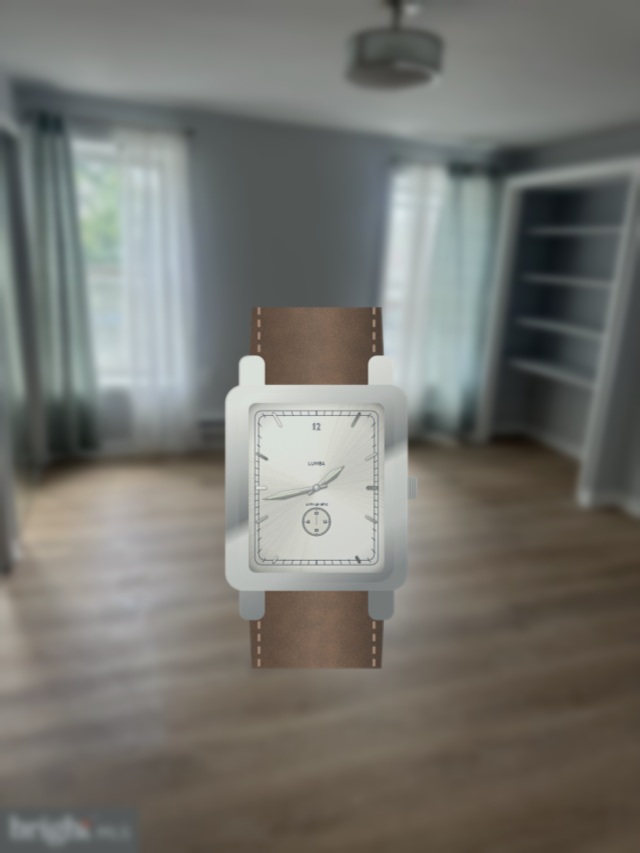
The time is h=1 m=43
